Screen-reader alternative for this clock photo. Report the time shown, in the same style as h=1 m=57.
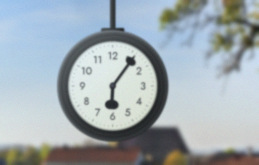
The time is h=6 m=6
